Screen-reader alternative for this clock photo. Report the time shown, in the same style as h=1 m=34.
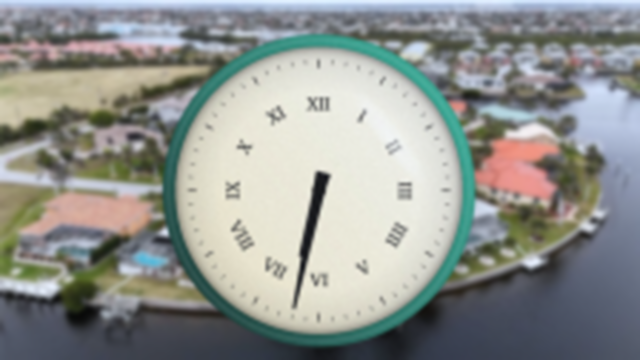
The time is h=6 m=32
